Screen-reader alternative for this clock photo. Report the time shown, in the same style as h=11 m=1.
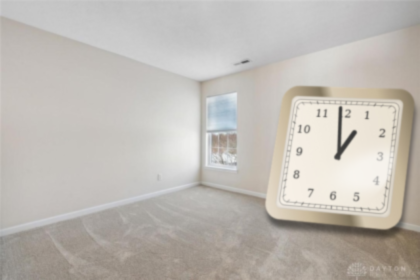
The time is h=12 m=59
